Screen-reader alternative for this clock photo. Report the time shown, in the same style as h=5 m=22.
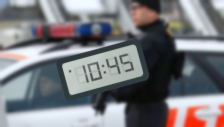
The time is h=10 m=45
